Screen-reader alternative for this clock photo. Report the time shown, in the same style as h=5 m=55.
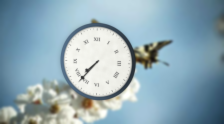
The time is h=7 m=37
